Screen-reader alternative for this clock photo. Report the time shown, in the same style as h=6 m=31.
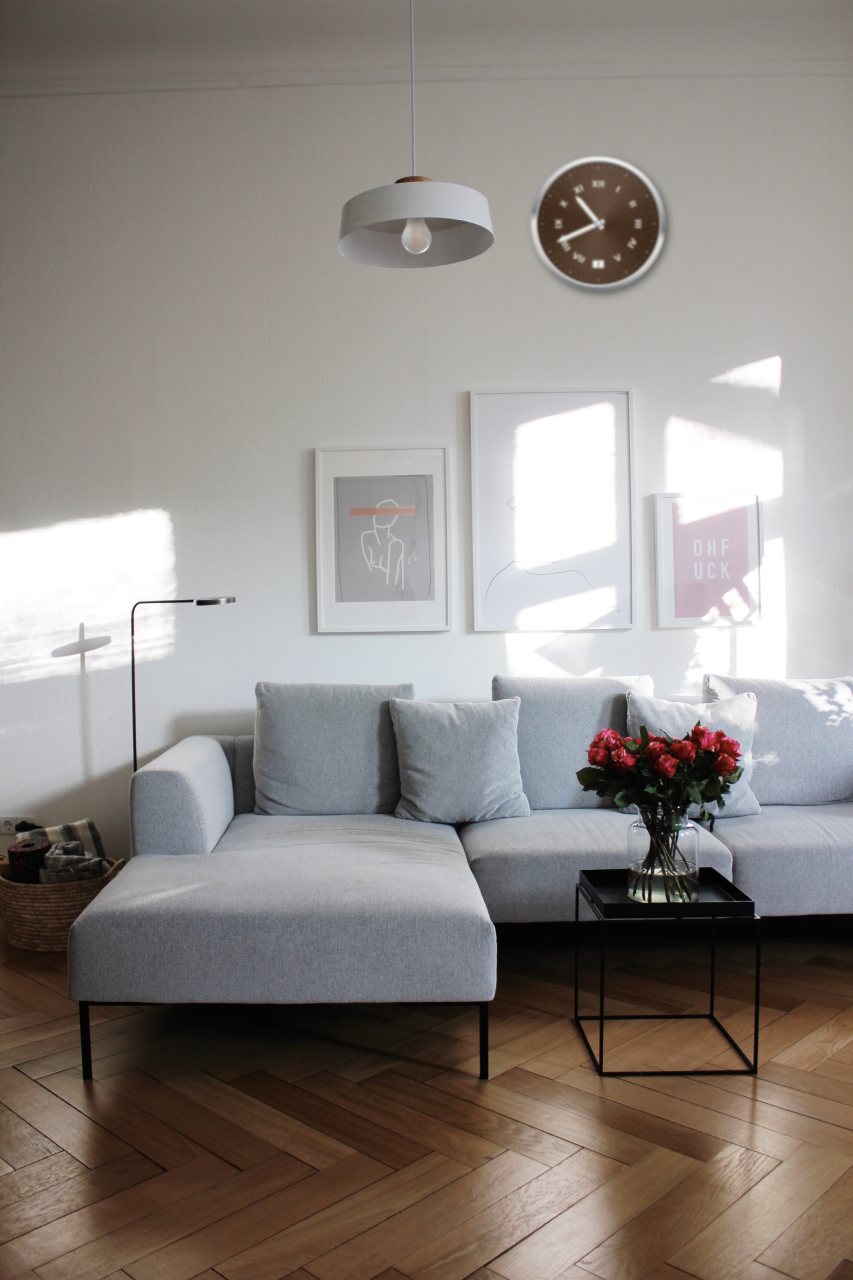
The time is h=10 m=41
